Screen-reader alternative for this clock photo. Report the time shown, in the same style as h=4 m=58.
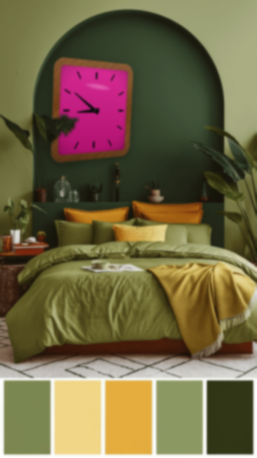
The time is h=8 m=51
